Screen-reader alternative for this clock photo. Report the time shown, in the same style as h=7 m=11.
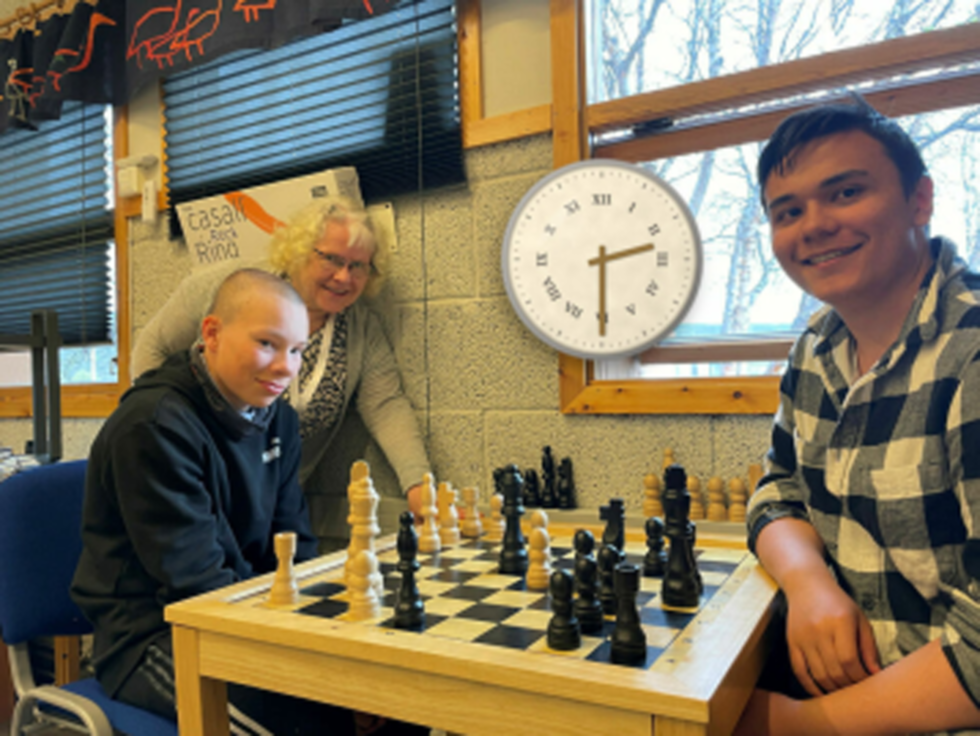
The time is h=2 m=30
